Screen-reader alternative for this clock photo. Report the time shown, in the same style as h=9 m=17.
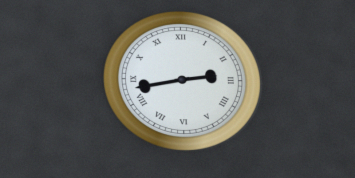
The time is h=2 m=43
